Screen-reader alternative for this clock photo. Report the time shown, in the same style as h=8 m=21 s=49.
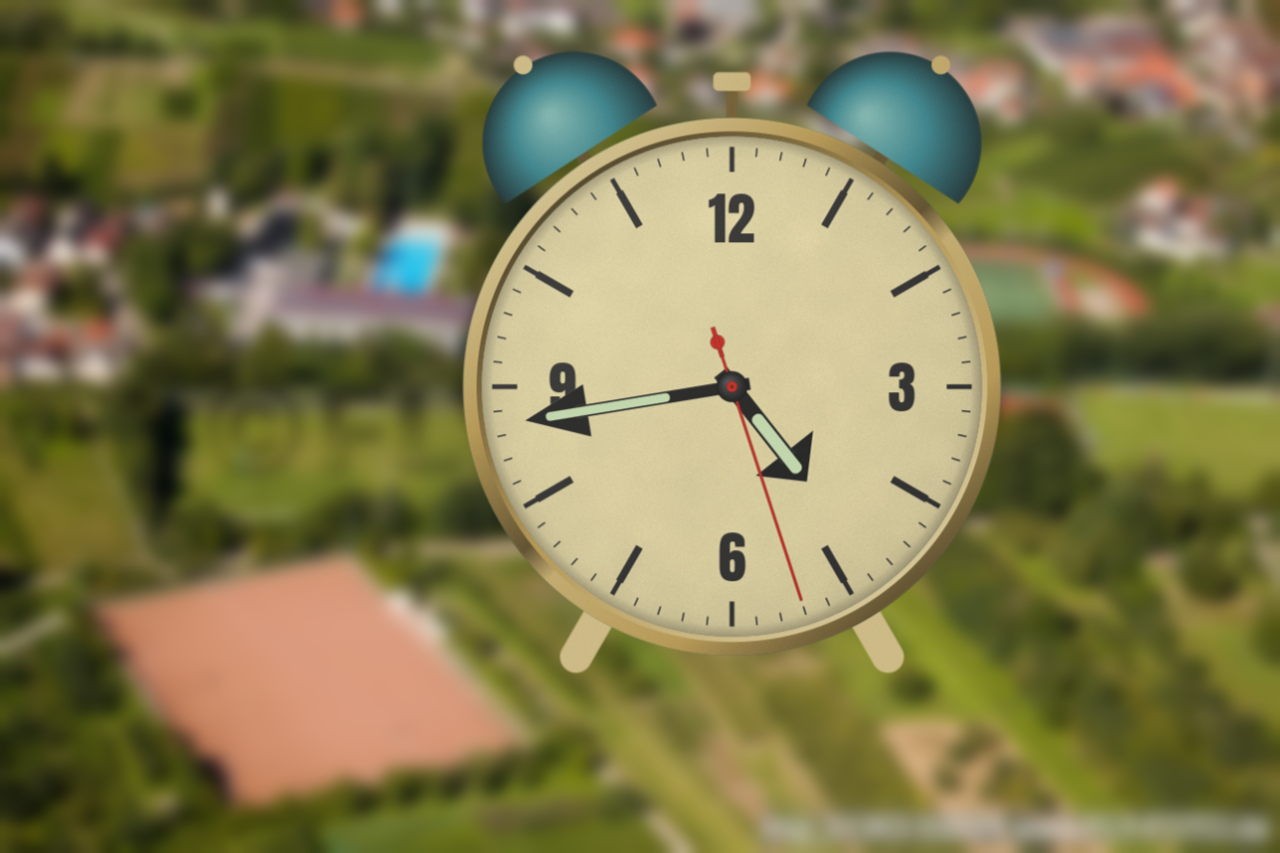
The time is h=4 m=43 s=27
